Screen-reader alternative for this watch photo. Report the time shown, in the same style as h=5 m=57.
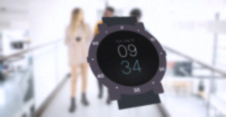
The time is h=9 m=34
